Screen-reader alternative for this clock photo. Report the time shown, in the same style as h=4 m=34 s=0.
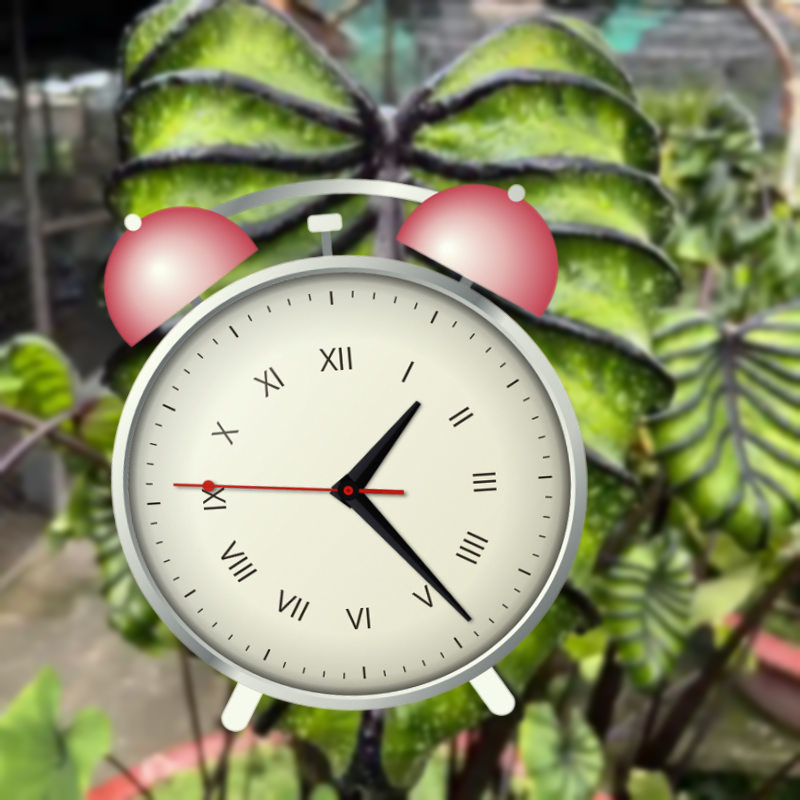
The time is h=1 m=23 s=46
